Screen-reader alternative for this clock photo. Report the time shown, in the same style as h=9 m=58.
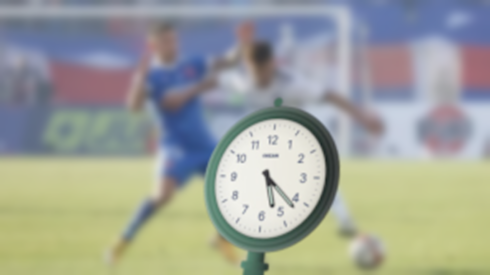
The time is h=5 m=22
